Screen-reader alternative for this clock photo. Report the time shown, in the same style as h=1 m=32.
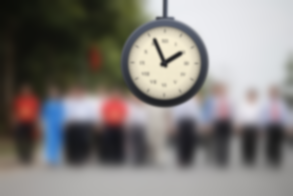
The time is h=1 m=56
